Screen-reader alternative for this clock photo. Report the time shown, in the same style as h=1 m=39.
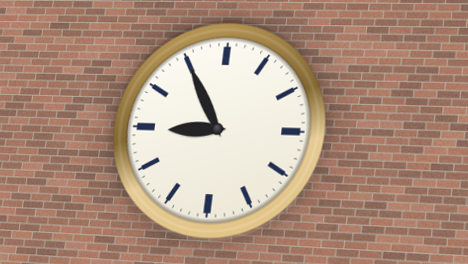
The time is h=8 m=55
